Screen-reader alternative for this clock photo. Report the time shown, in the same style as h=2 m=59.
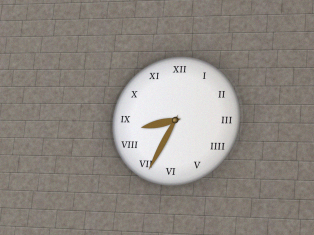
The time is h=8 m=34
